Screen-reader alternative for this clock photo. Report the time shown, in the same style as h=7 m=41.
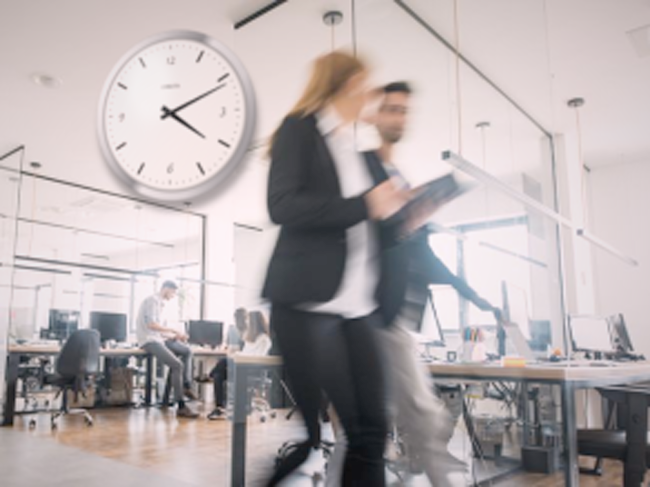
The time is h=4 m=11
